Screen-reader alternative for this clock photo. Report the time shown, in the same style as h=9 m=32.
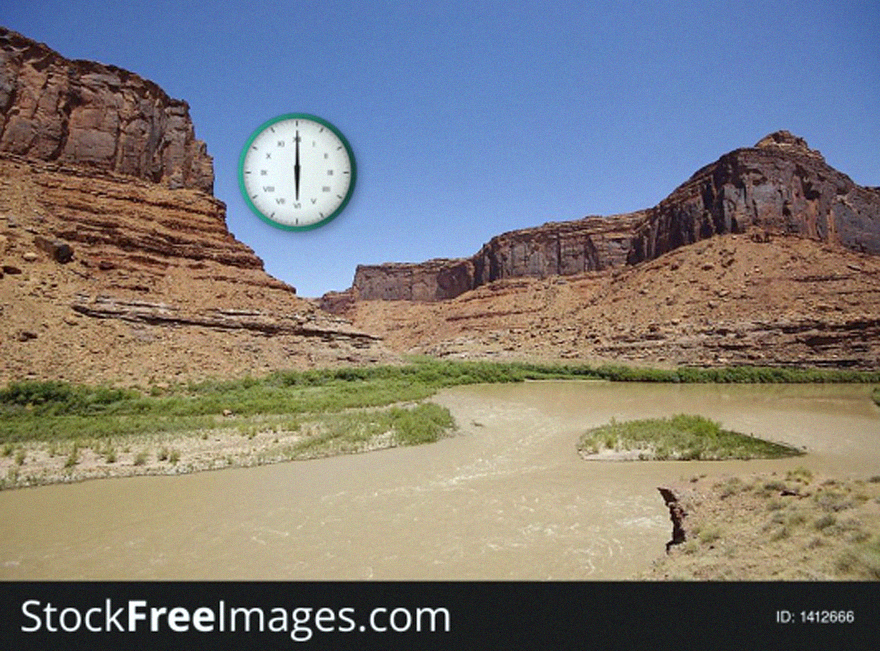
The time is h=6 m=0
